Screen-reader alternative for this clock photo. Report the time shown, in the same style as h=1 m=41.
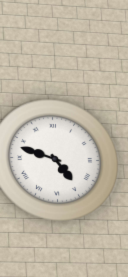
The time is h=4 m=48
